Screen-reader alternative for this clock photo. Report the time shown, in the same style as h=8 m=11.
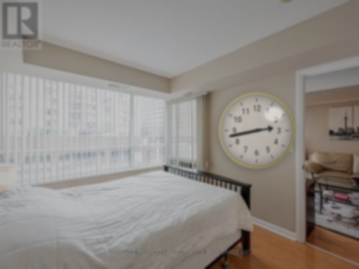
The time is h=2 m=43
